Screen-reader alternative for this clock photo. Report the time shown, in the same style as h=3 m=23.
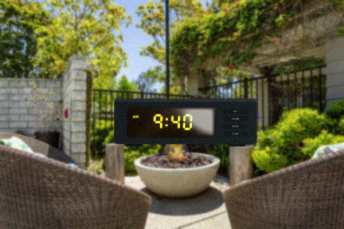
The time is h=9 m=40
